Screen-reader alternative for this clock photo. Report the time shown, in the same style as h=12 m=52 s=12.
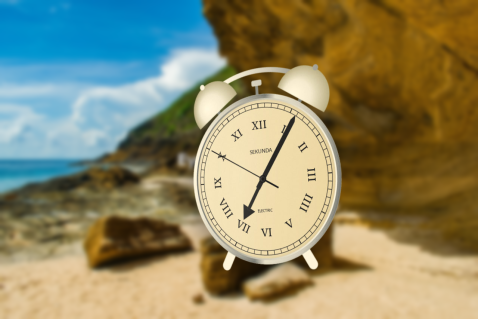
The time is h=7 m=5 s=50
